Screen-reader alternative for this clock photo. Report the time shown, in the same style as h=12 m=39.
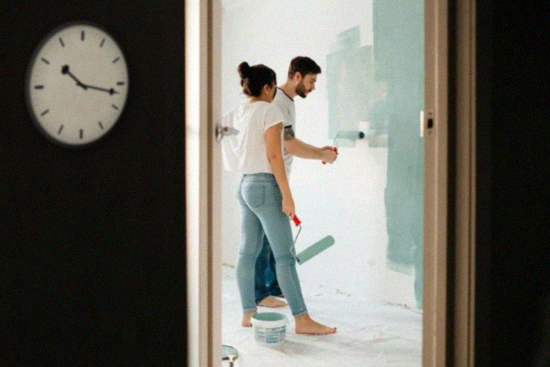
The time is h=10 m=17
